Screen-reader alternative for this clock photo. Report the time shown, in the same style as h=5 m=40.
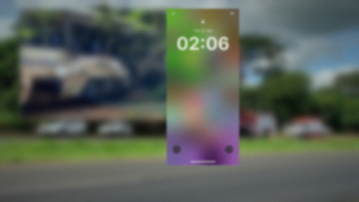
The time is h=2 m=6
